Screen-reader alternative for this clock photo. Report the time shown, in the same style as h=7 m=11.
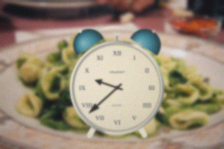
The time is h=9 m=38
